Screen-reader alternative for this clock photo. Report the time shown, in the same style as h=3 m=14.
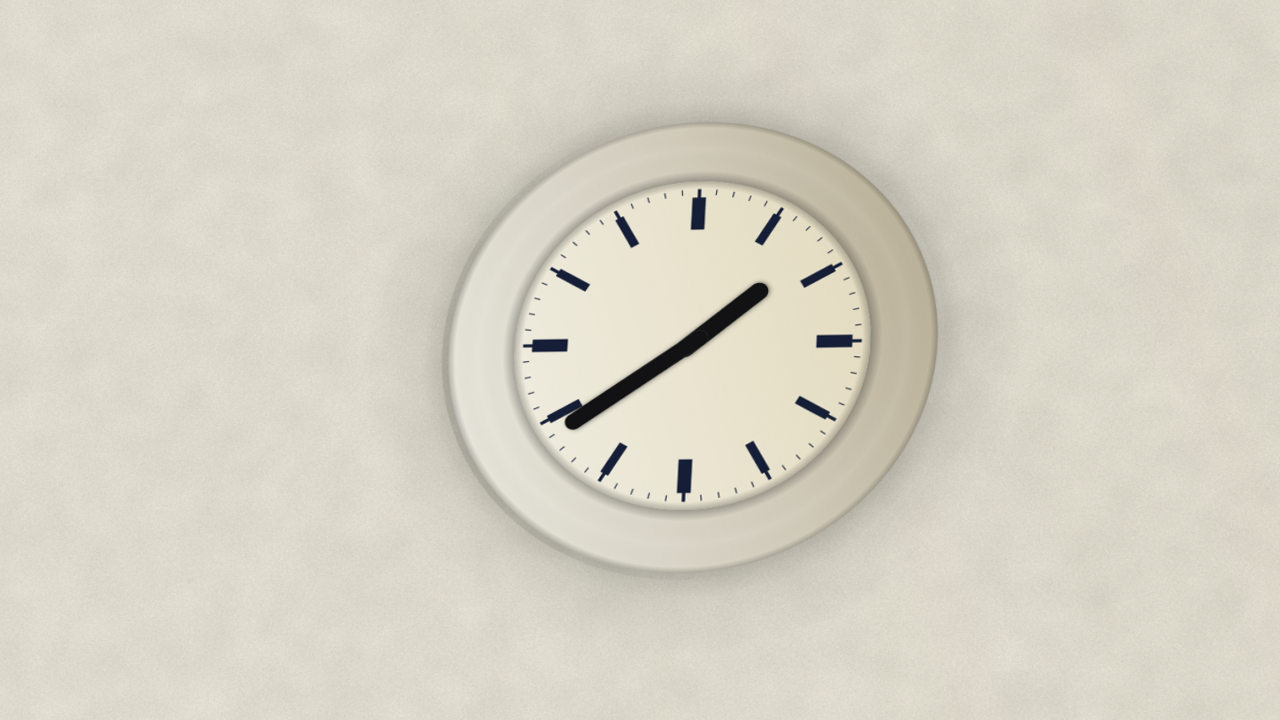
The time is h=1 m=39
